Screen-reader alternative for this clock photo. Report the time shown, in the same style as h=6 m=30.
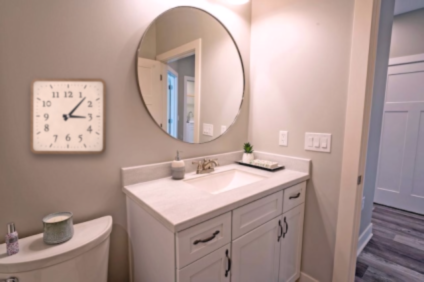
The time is h=3 m=7
